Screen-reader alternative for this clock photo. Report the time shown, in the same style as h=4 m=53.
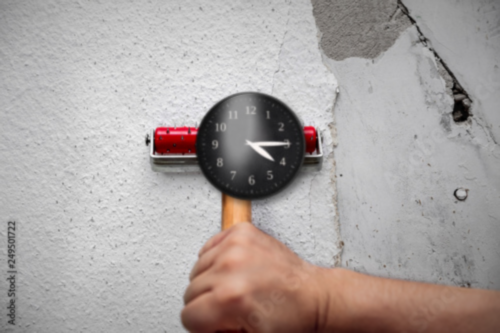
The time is h=4 m=15
